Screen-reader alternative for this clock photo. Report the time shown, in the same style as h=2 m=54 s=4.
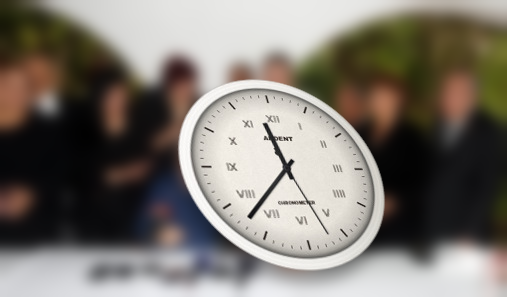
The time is h=11 m=37 s=27
